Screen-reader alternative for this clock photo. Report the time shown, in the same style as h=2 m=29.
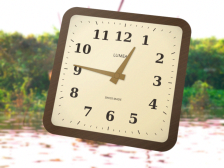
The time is h=12 m=46
